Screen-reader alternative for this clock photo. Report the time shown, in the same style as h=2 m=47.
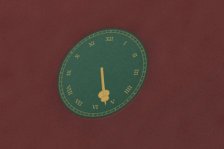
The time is h=5 m=27
